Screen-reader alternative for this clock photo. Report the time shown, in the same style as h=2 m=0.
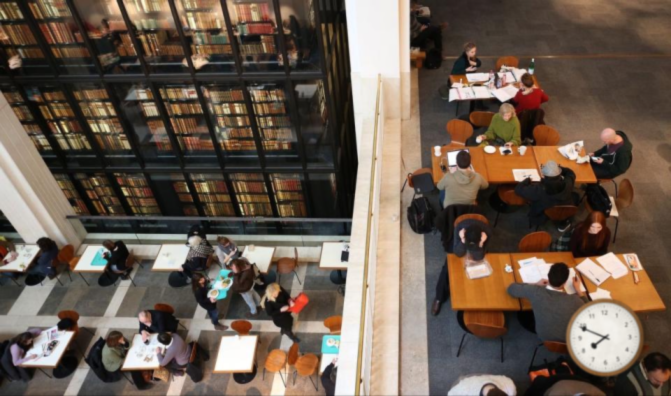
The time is h=7 m=49
